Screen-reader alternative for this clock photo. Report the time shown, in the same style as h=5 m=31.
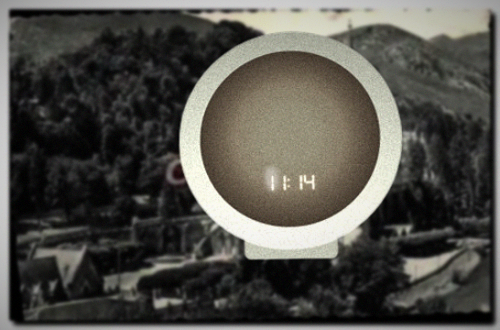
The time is h=11 m=14
